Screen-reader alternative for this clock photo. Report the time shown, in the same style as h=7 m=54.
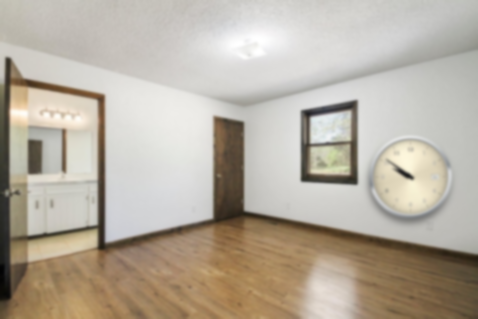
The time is h=9 m=51
